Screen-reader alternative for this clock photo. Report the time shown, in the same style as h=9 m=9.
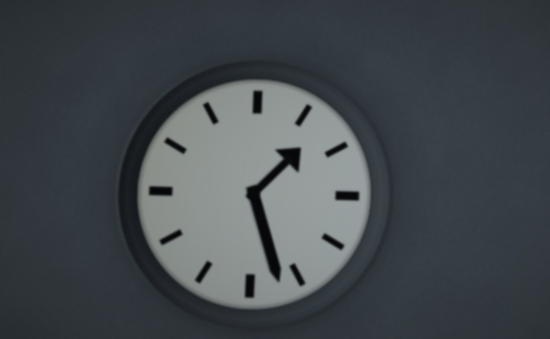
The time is h=1 m=27
